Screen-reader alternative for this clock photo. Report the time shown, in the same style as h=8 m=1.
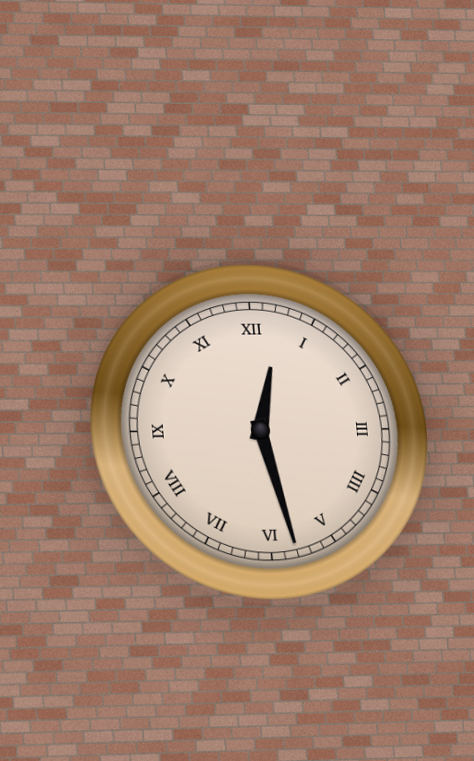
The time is h=12 m=28
